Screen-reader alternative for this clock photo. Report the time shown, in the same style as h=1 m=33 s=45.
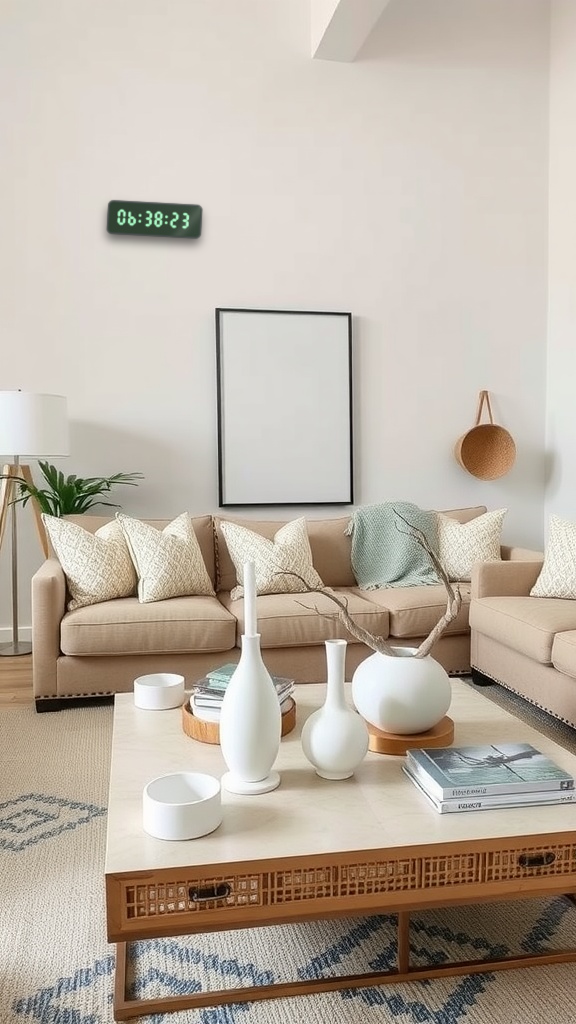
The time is h=6 m=38 s=23
